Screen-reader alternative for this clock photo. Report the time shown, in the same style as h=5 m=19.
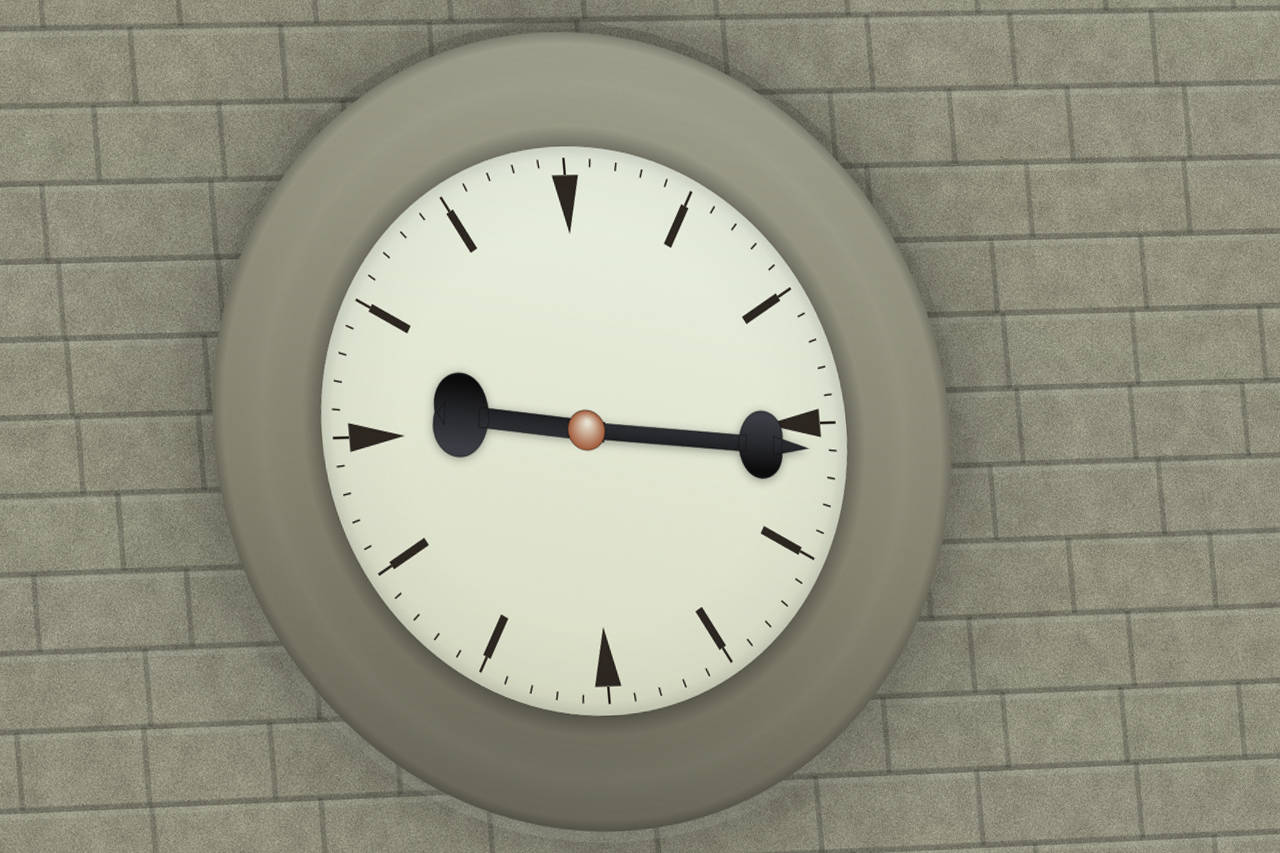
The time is h=9 m=16
